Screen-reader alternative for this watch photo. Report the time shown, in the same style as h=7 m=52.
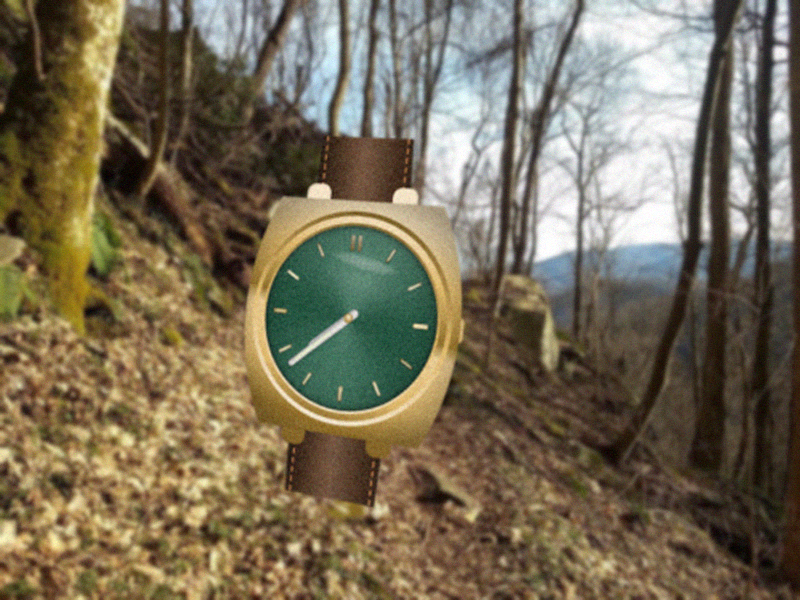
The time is h=7 m=38
